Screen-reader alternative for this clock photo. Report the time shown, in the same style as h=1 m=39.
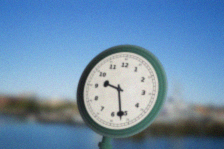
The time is h=9 m=27
